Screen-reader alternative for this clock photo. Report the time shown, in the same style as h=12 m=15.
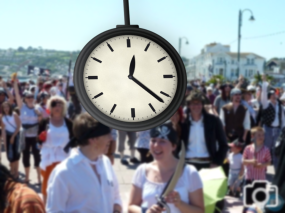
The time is h=12 m=22
